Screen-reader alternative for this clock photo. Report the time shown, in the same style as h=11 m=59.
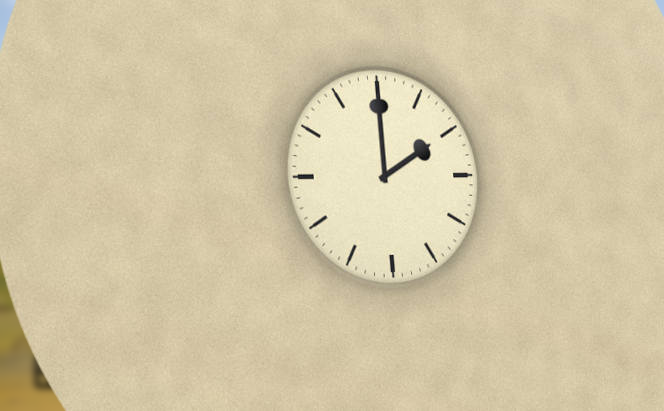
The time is h=2 m=0
